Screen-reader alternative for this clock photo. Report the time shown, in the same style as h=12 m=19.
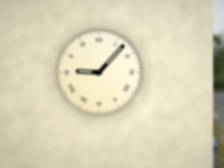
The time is h=9 m=7
